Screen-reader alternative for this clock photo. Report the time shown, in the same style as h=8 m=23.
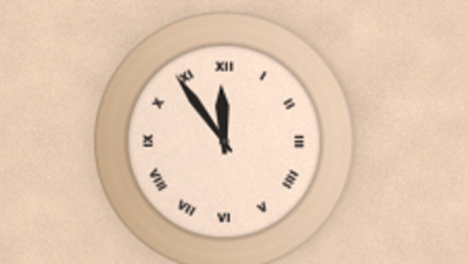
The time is h=11 m=54
